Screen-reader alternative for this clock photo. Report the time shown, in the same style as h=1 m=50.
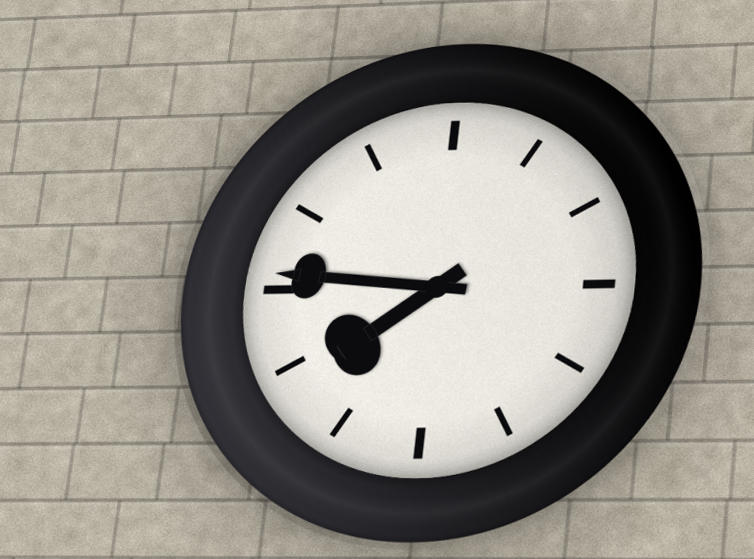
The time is h=7 m=46
